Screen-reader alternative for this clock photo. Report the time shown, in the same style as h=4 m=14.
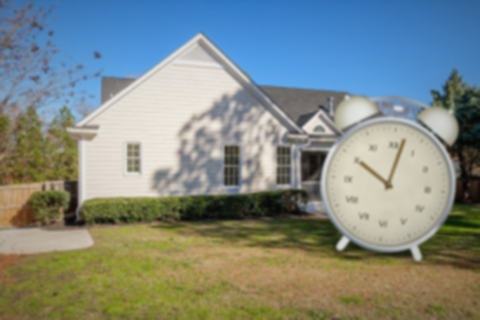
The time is h=10 m=2
